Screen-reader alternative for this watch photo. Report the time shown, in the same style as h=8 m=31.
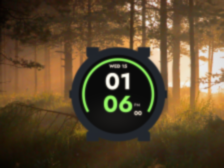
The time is h=1 m=6
